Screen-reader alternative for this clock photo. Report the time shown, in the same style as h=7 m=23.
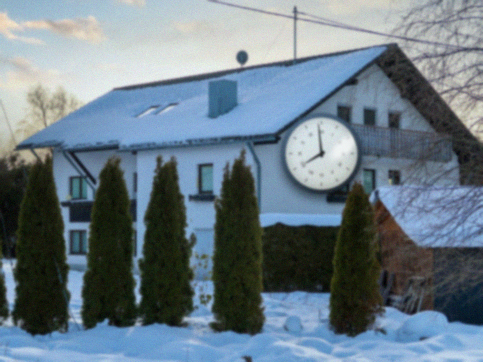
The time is h=7 m=59
